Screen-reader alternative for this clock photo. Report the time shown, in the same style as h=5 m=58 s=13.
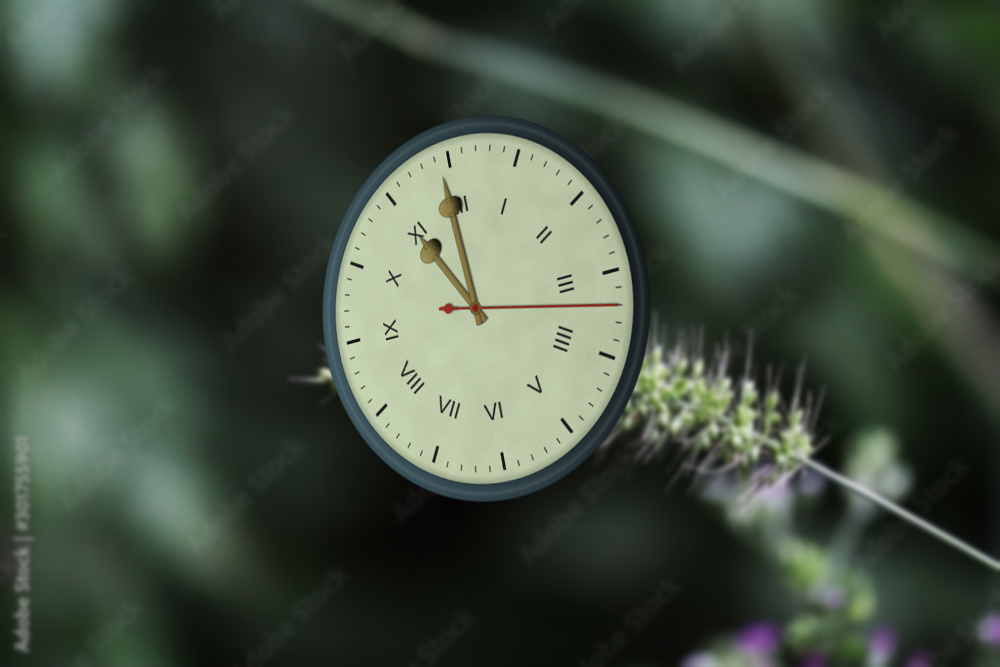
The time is h=10 m=59 s=17
